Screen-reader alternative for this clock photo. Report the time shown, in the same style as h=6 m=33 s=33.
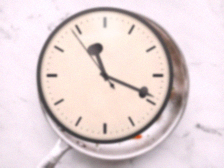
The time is h=11 m=18 s=54
